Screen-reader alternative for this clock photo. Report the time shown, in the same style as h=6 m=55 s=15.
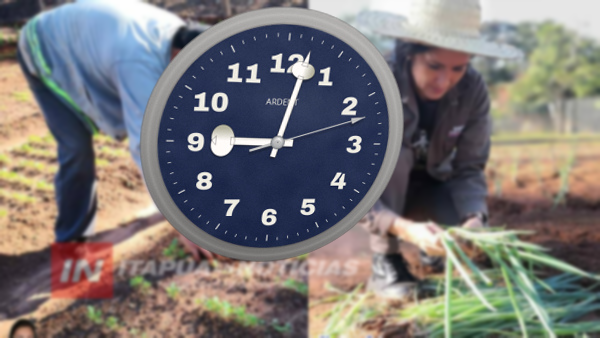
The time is h=9 m=2 s=12
